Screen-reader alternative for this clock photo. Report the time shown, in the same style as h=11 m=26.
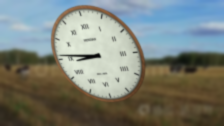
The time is h=8 m=46
